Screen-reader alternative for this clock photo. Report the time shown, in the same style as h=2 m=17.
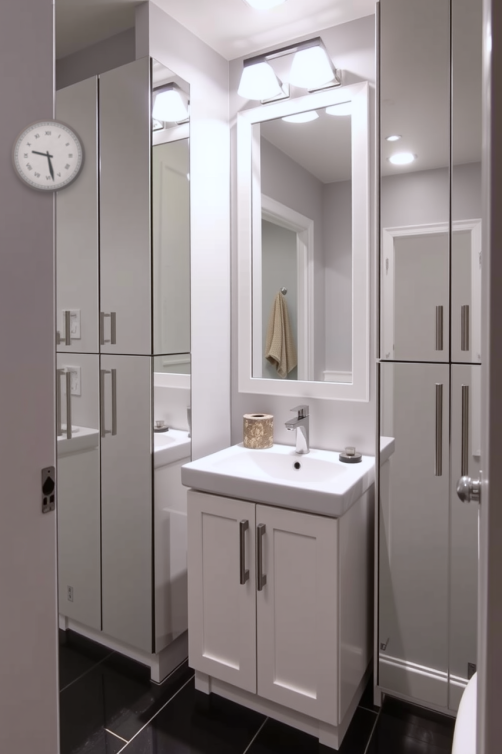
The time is h=9 m=28
